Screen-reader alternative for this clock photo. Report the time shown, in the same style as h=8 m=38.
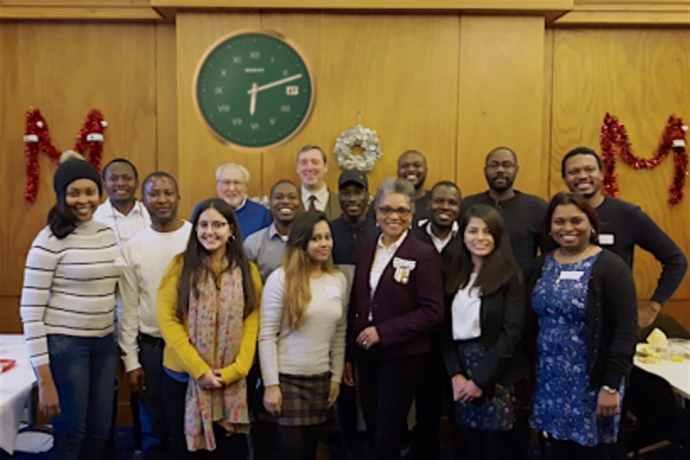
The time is h=6 m=12
